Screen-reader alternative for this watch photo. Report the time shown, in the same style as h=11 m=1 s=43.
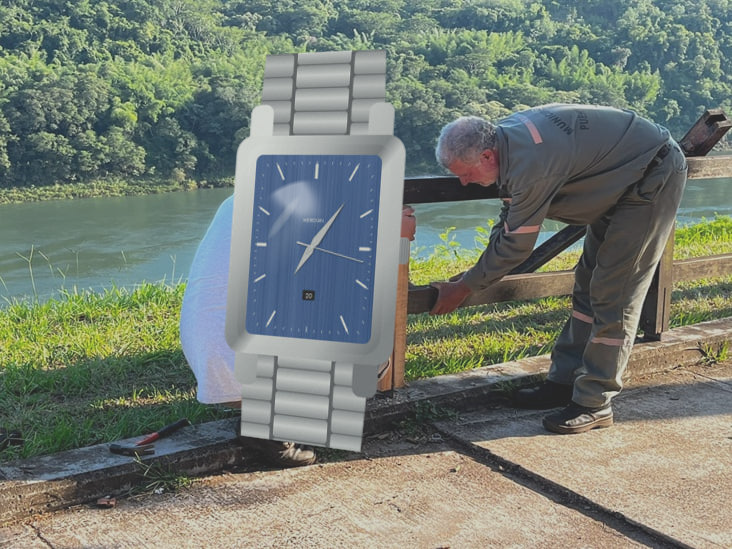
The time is h=7 m=6 s=17
